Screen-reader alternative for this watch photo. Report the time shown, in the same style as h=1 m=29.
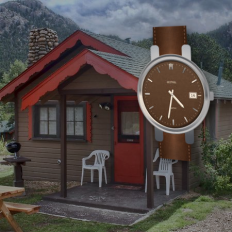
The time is h=4 m=32
